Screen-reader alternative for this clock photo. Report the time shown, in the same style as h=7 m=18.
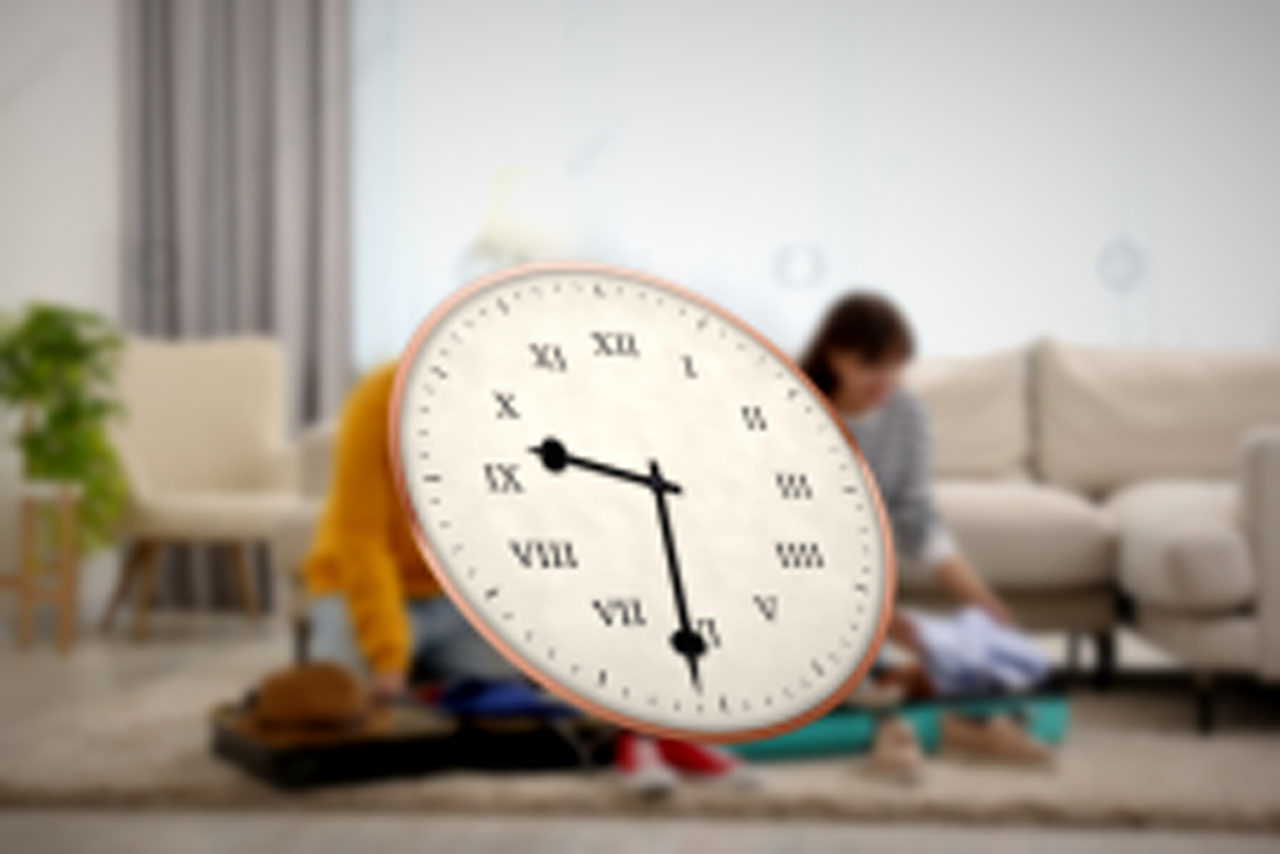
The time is h=9 m=31
